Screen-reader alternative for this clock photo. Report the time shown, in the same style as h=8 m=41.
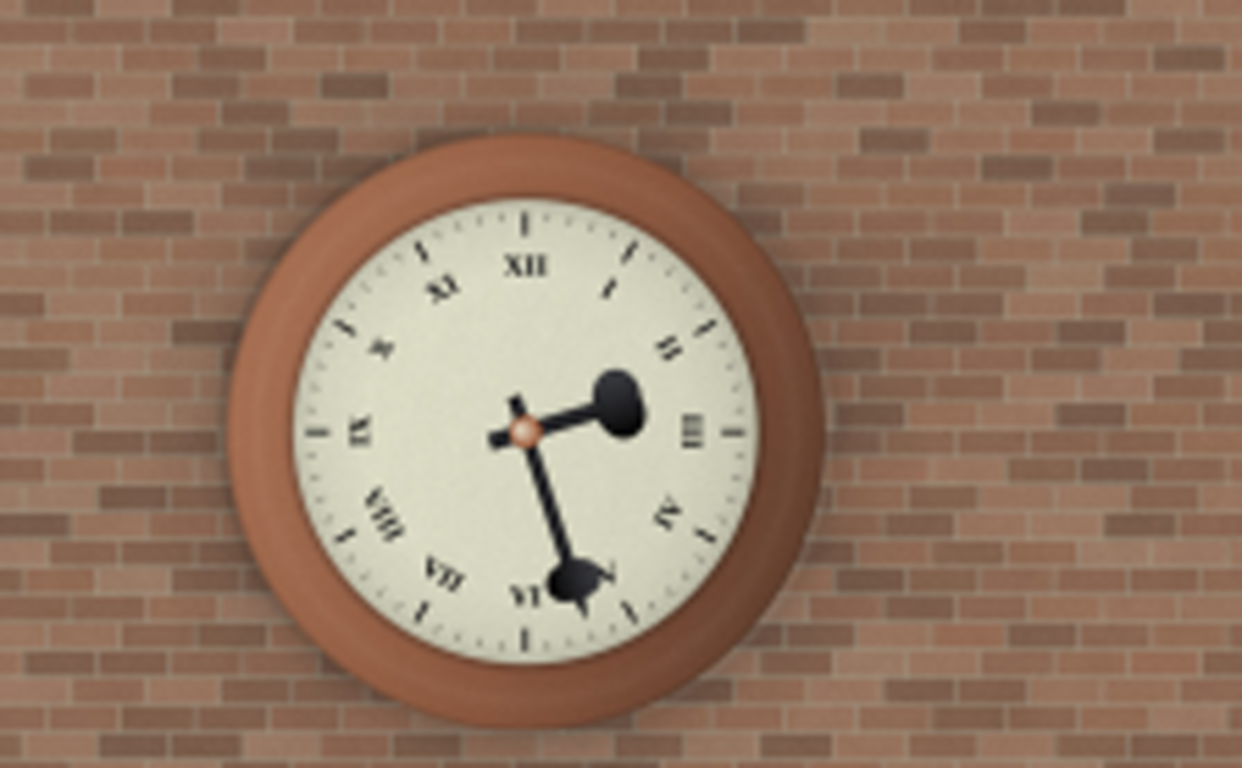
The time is h=2 m=27
